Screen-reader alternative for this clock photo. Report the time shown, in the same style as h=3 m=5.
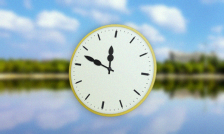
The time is h=11 m=48
